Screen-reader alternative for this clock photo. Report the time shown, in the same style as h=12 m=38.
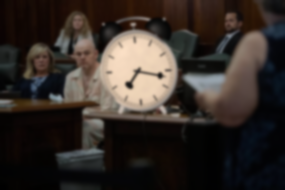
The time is h=7 m=17
